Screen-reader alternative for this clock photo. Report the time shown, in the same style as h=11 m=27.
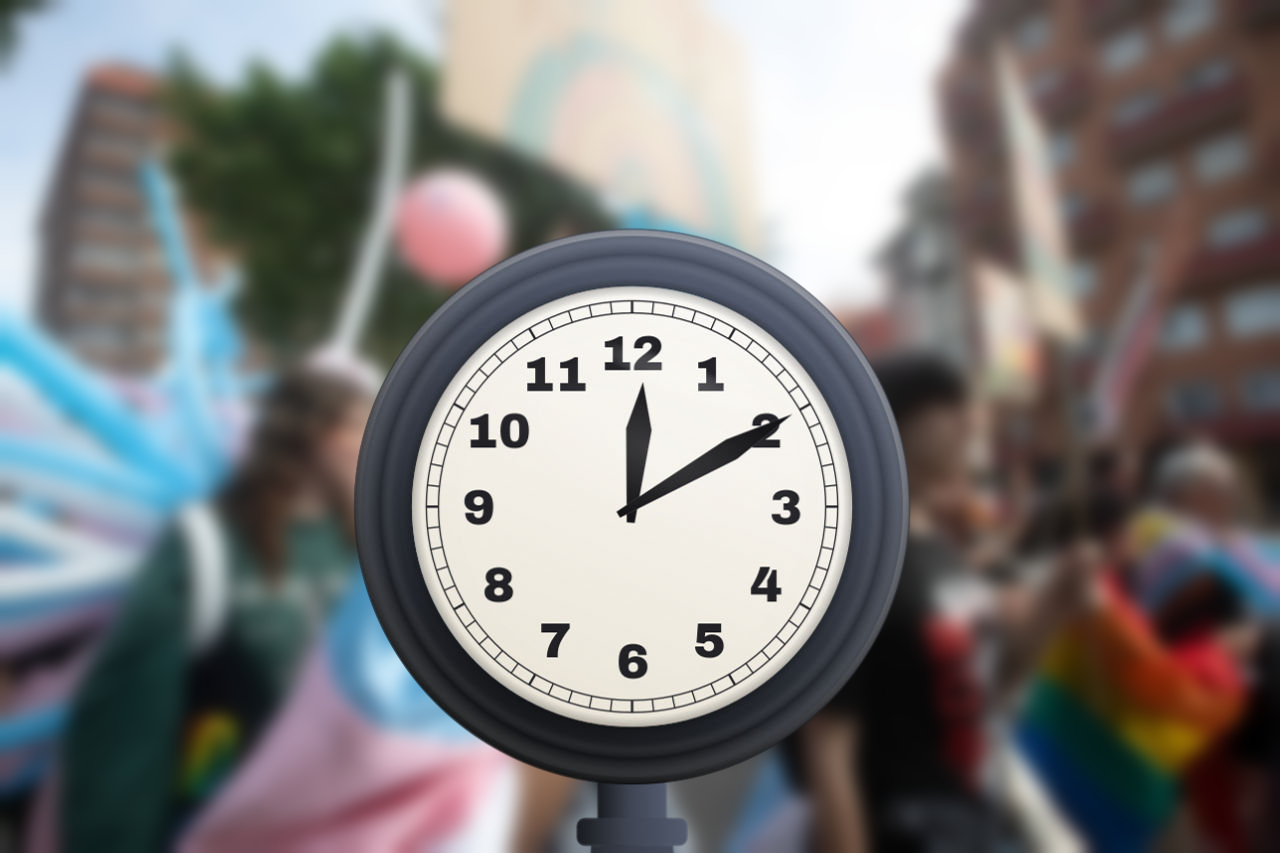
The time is h=12 m=10
